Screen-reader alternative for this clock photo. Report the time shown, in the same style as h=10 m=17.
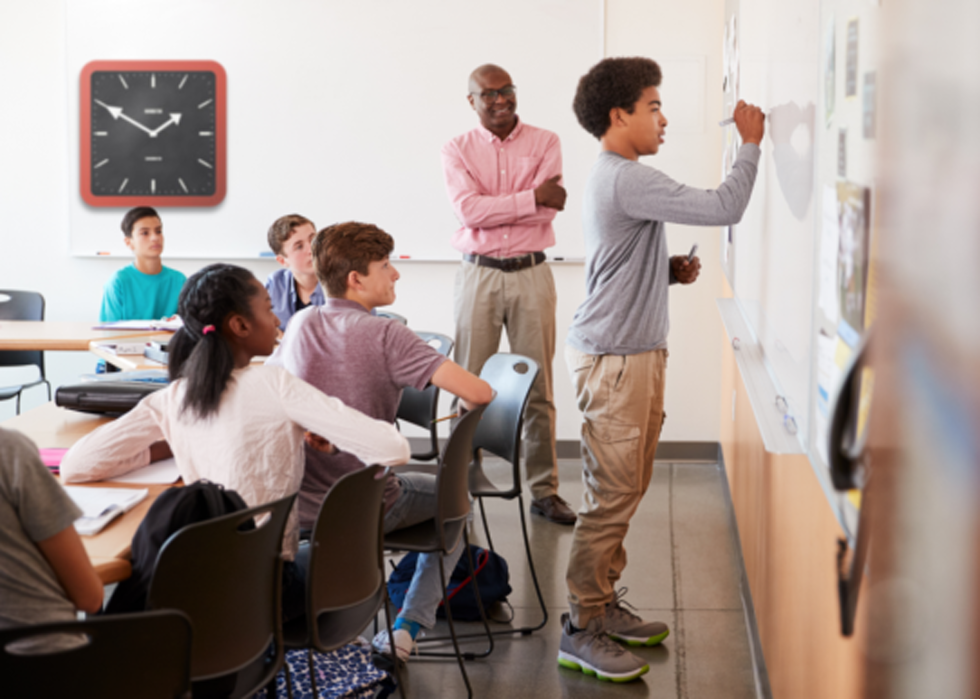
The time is h=1 m=50
